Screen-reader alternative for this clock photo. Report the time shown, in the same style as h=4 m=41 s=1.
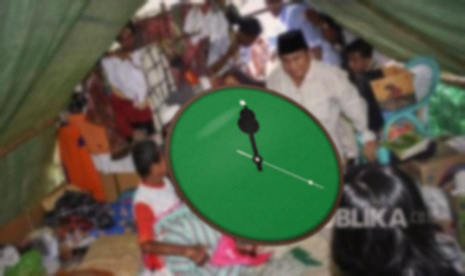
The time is h=12 m=0 s=20
